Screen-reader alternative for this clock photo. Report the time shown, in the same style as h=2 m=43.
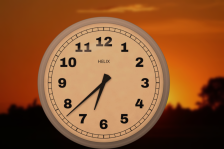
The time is h=6 m=38
